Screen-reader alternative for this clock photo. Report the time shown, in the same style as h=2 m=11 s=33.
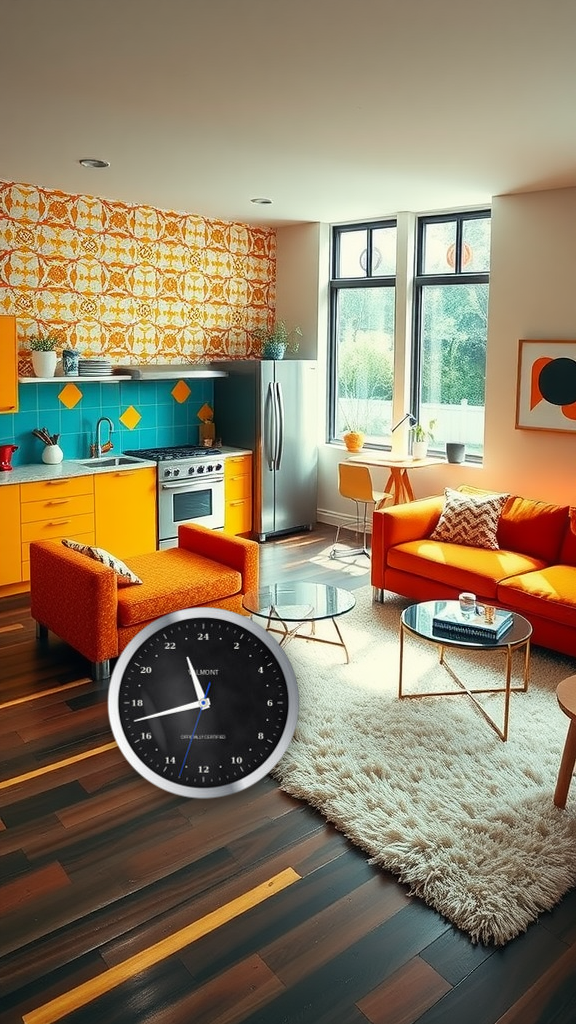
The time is h=22 m=42 s=33
